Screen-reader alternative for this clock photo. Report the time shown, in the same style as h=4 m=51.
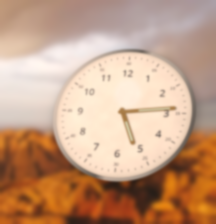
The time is h=5 m=14
